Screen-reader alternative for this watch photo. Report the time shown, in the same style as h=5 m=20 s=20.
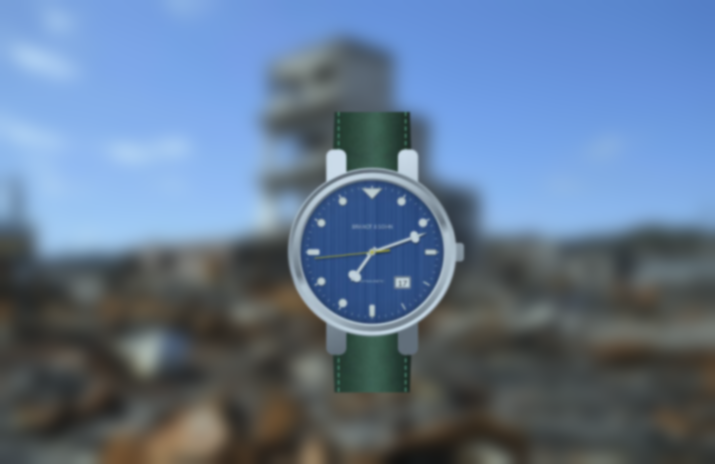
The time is h=7 m=11 s=44
